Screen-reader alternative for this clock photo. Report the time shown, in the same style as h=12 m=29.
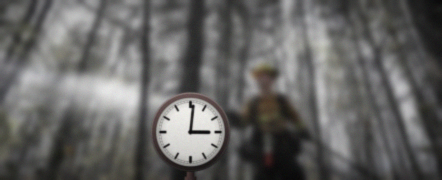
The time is h=3 m=1
